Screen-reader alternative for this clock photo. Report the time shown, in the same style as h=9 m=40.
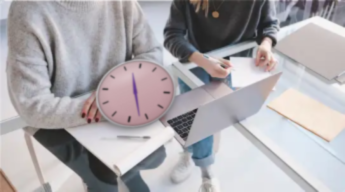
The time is h=11 m=27
